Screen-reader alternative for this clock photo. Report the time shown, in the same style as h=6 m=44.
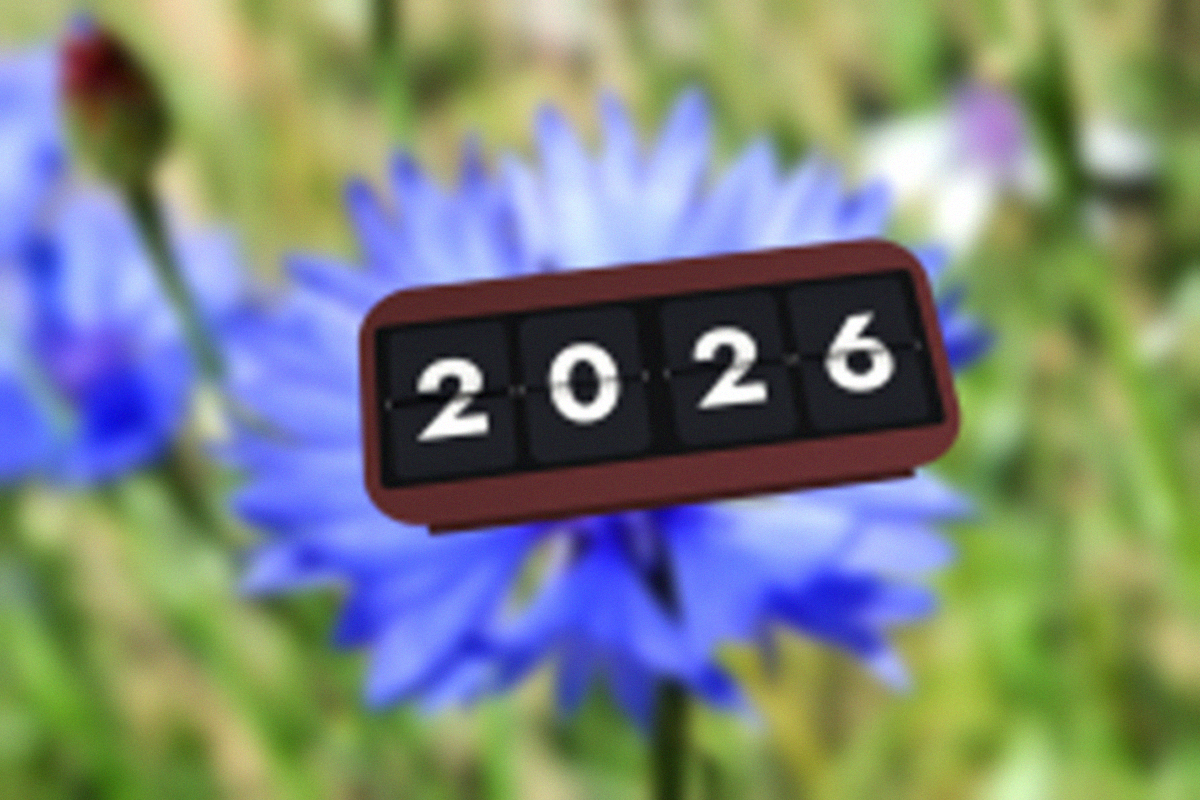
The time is h=20 m=26
